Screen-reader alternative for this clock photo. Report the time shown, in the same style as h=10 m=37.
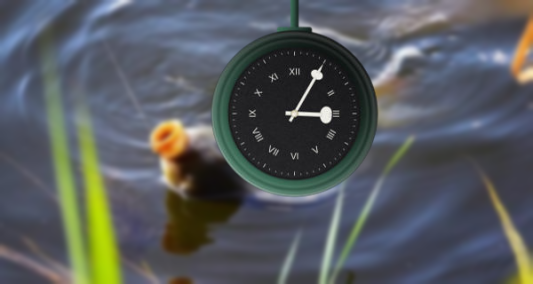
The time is h=3 m=5
